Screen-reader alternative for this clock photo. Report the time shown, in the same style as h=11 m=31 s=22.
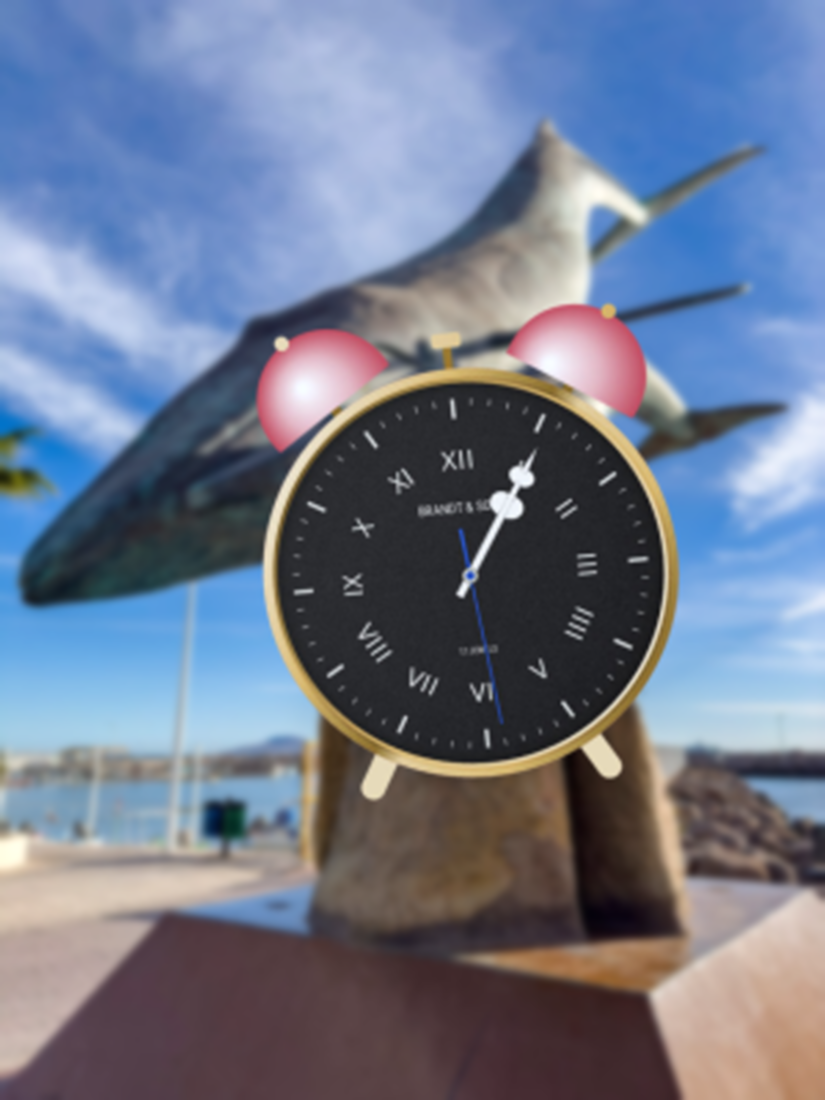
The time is h=1 m=5 s=29
